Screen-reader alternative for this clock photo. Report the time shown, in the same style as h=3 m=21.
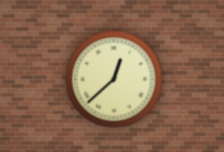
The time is h=12 m=38
